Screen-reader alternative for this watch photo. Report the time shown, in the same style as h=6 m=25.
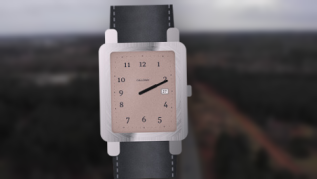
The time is h=2 m=11
